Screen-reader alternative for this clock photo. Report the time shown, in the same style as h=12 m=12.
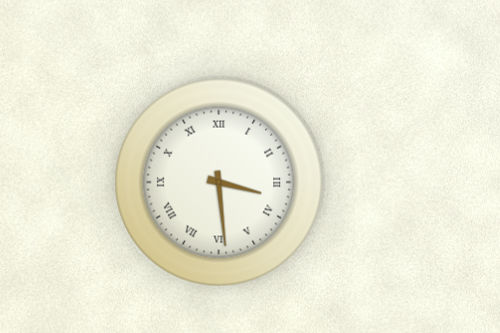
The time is h=3 m=29
